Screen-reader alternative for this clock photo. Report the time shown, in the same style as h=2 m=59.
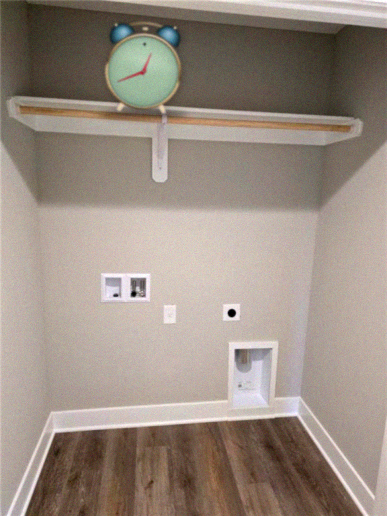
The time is h=12 m=41
